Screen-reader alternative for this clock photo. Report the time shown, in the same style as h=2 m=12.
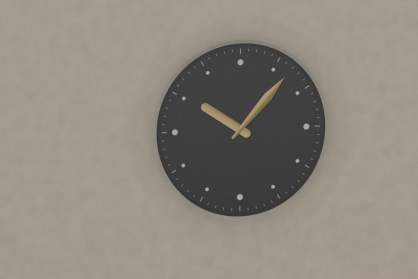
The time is h=10 m=7
